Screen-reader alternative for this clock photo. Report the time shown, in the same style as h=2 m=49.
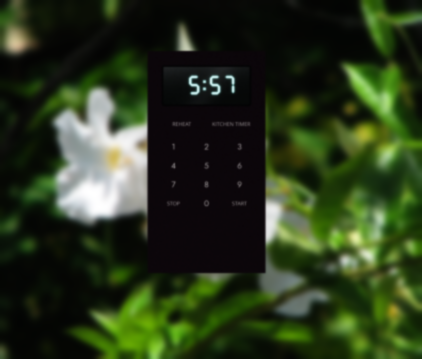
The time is h=5 m=57
